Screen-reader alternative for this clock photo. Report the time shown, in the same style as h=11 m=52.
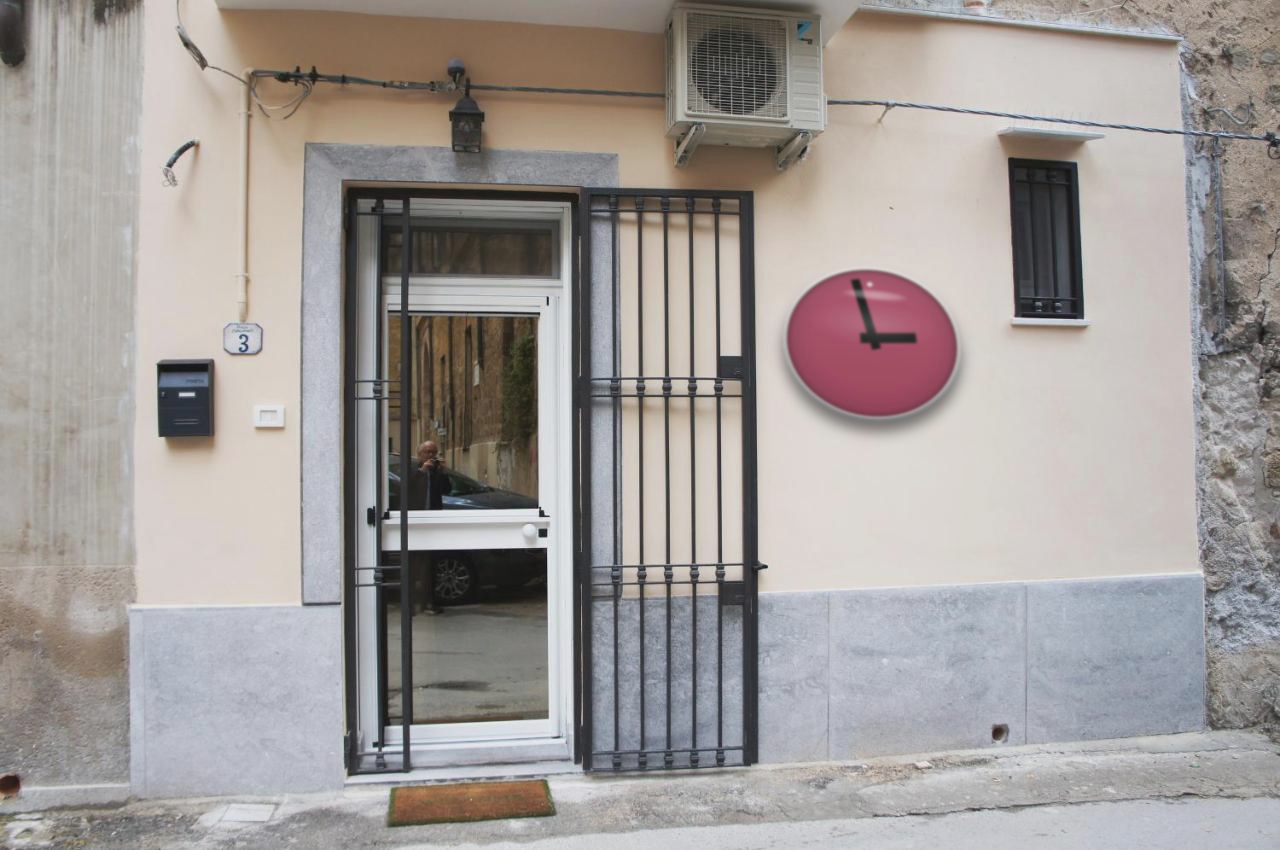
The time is h=2 m=58
